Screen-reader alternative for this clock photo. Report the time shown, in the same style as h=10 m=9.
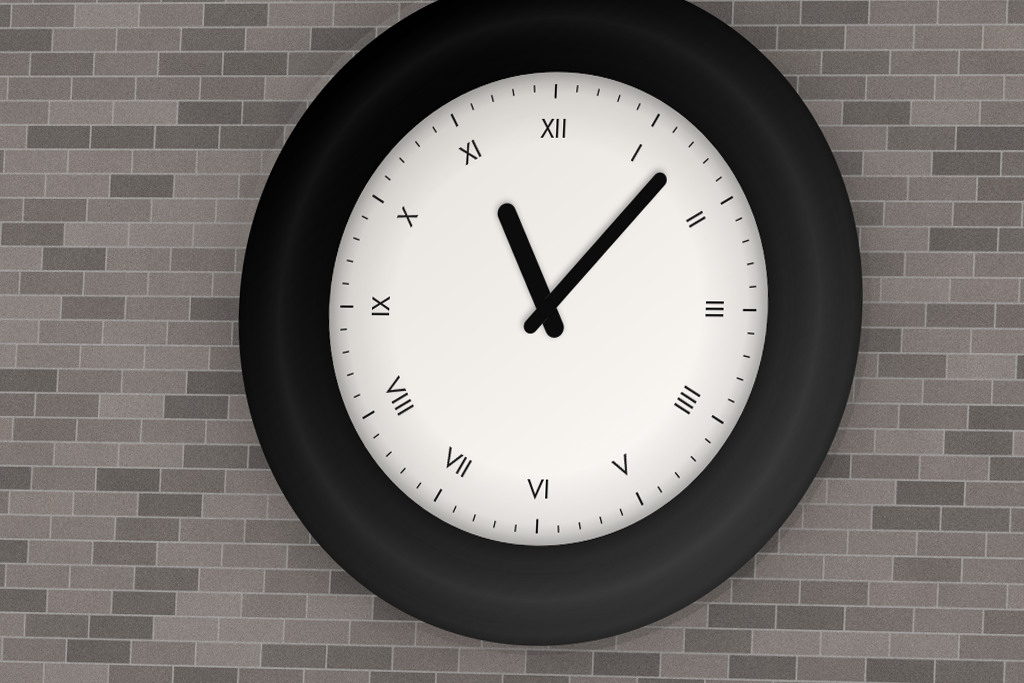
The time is h=11 m=7
